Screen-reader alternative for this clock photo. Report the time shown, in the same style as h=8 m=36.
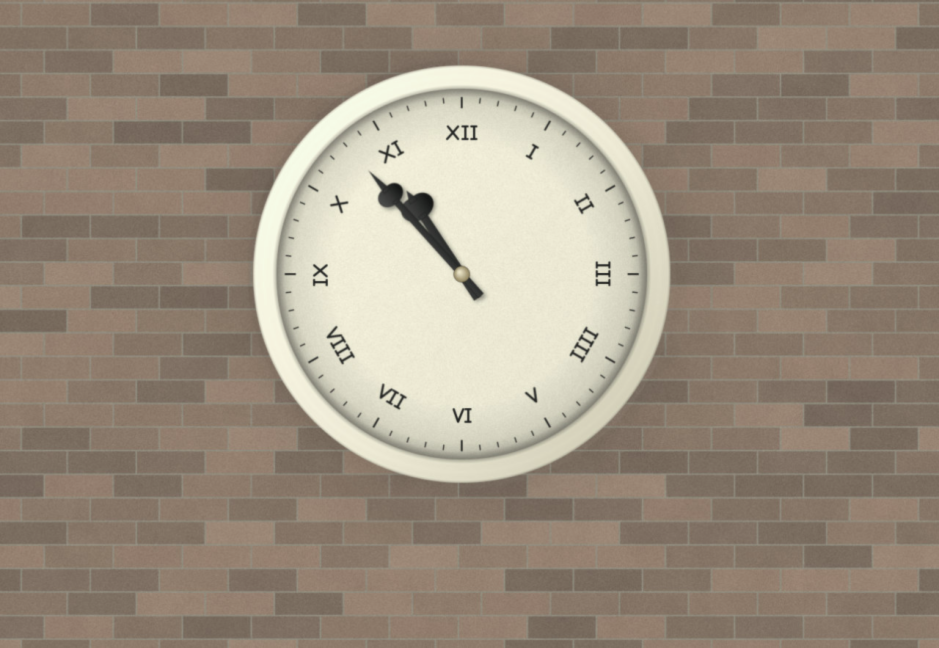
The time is h=10 m=53
